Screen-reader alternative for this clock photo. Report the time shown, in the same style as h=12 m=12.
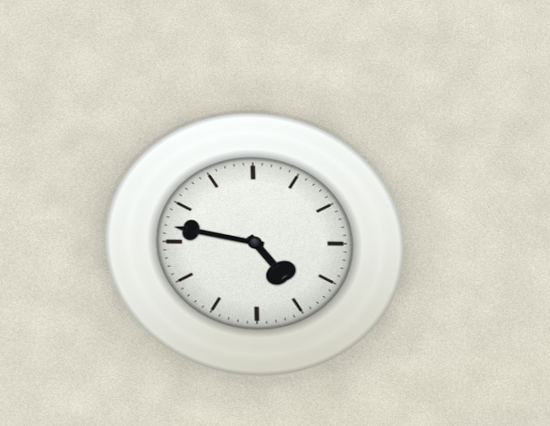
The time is h=4 m=47
